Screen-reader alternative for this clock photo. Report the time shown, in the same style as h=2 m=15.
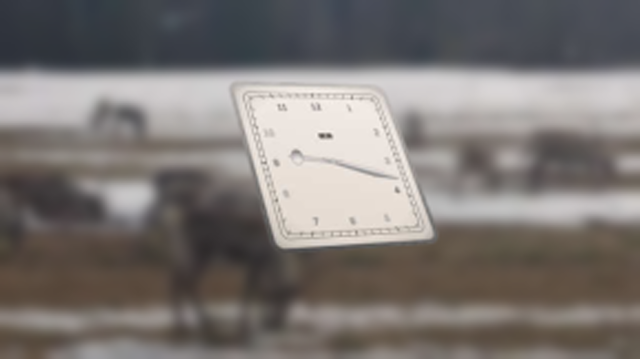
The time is h=9 m=18
